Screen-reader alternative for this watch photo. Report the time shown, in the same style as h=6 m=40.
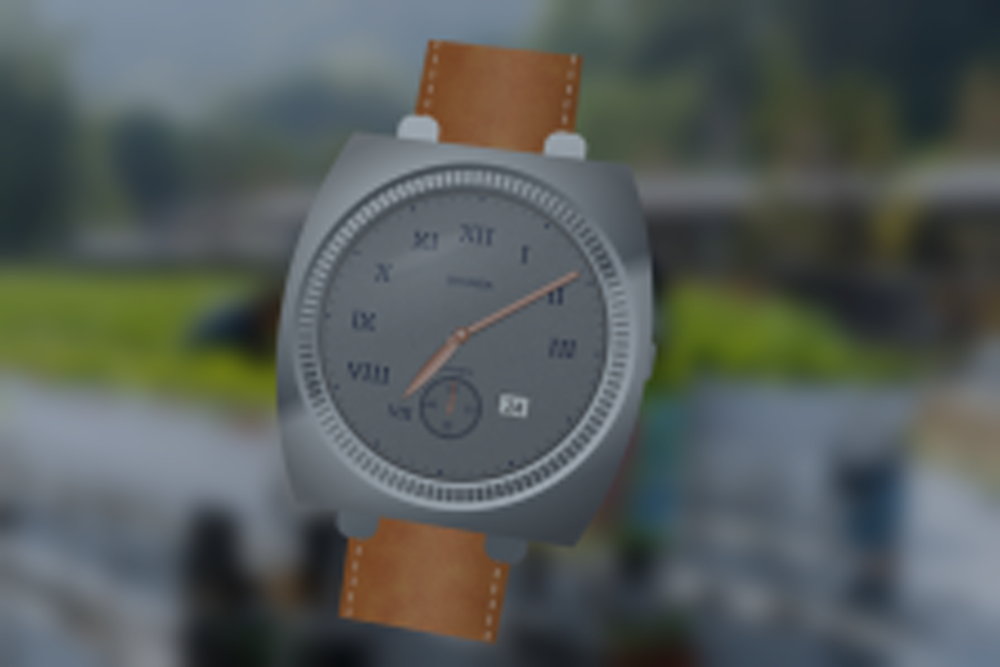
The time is h=7 m=9
